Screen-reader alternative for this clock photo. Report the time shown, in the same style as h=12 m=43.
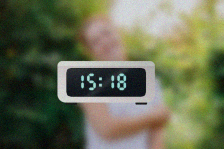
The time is h=15 m=18
